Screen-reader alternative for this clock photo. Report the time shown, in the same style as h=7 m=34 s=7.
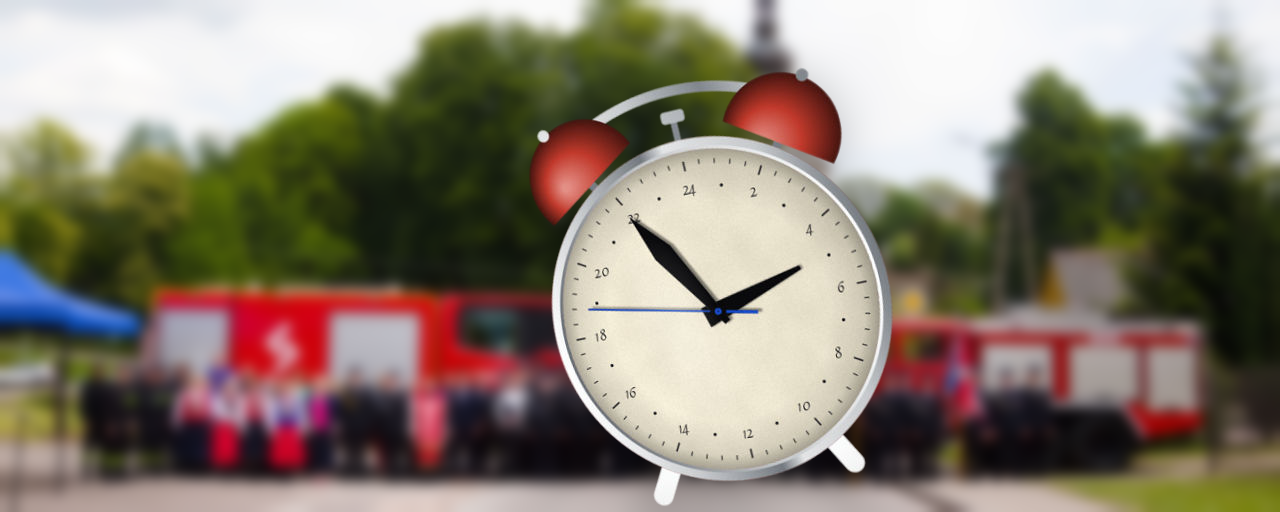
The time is h=4 m=54 s=47
